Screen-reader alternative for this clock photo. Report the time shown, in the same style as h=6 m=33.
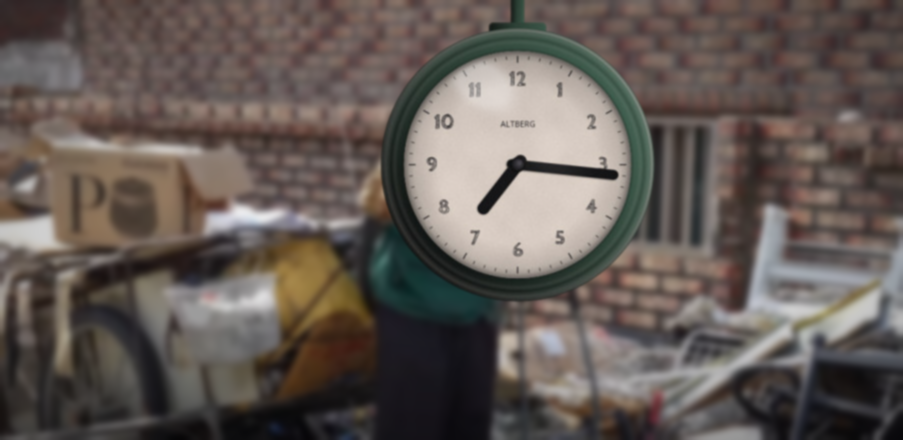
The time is h=7 m=16
